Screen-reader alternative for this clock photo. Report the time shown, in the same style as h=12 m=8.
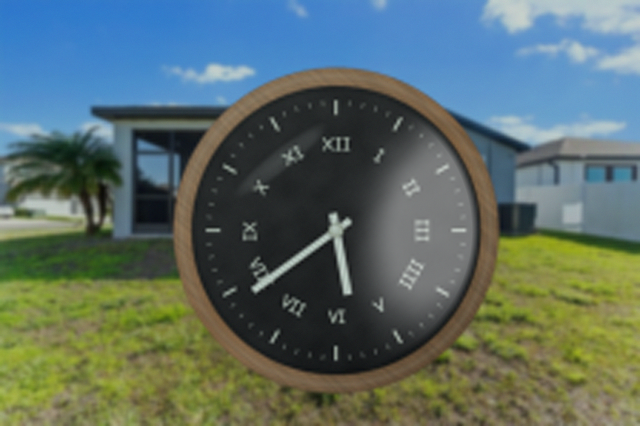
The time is h=5 m=39
